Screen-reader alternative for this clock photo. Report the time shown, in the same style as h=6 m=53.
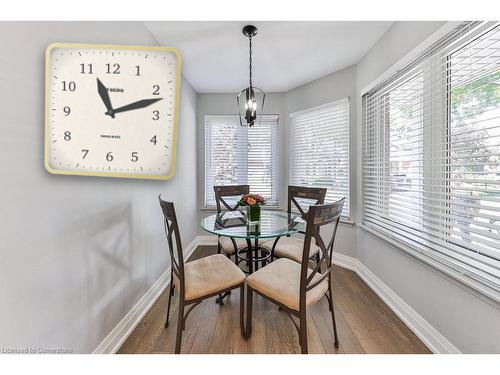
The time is h=11 m=12
